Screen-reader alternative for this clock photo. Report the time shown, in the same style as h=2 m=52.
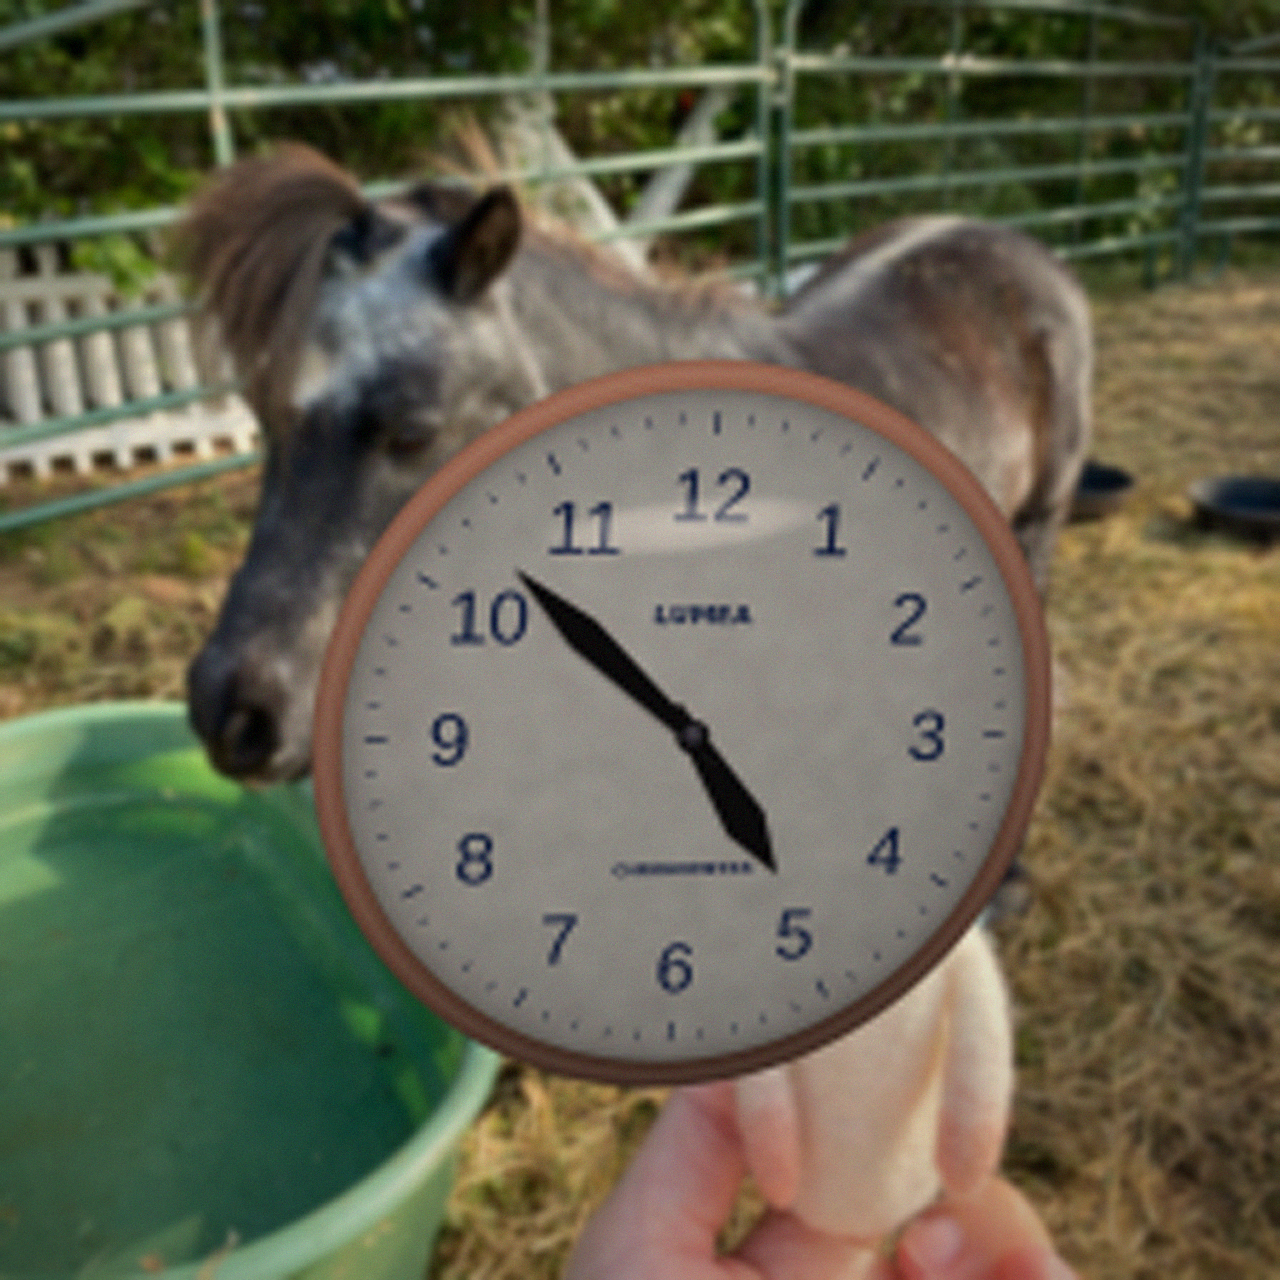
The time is h=4 m=52
